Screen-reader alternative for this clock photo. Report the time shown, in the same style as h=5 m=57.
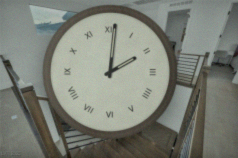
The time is h=2 m=1
